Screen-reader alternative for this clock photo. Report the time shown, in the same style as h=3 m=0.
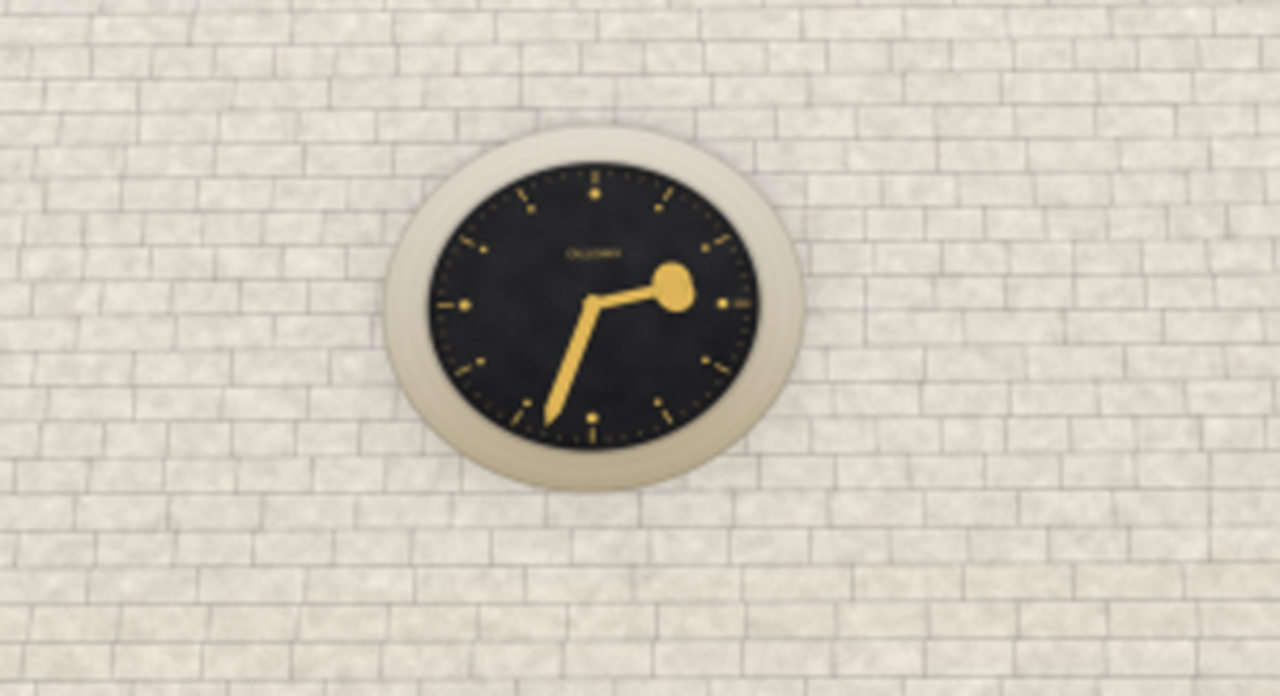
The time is h=2 m=33
